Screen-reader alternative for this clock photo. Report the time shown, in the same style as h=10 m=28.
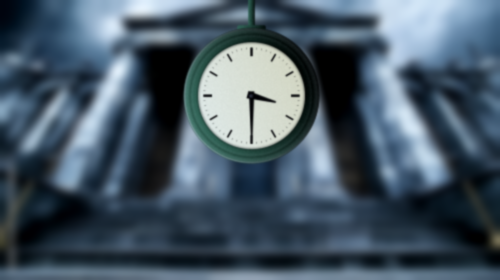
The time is h=3 m=30
